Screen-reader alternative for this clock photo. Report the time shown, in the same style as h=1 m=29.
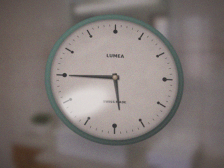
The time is h=5 m=45
